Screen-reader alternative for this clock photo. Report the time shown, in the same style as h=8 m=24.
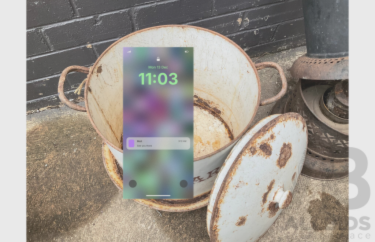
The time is h=11 m=3
